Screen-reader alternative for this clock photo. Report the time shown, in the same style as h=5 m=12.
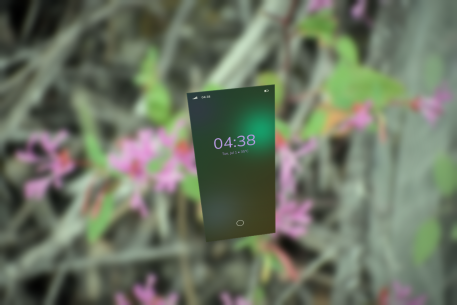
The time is h=4 m=38
